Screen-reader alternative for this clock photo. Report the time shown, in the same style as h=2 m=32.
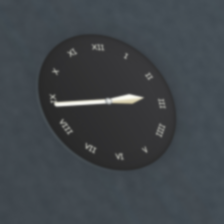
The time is h=2 m=44
